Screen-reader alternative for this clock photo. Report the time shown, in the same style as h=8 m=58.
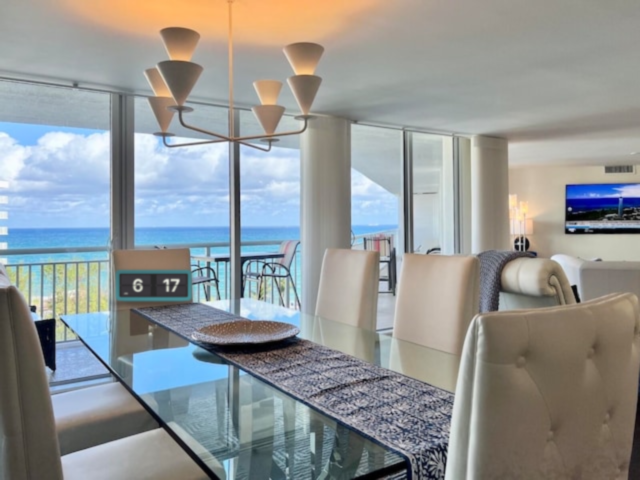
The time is h=6 m=17
